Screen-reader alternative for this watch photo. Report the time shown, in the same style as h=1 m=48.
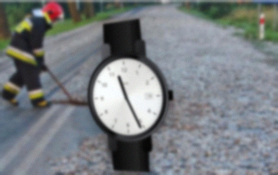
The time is h=11 m=26
